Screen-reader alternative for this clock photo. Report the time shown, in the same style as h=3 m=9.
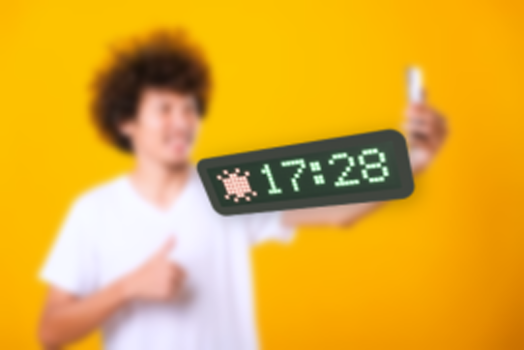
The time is h=17 m=28
